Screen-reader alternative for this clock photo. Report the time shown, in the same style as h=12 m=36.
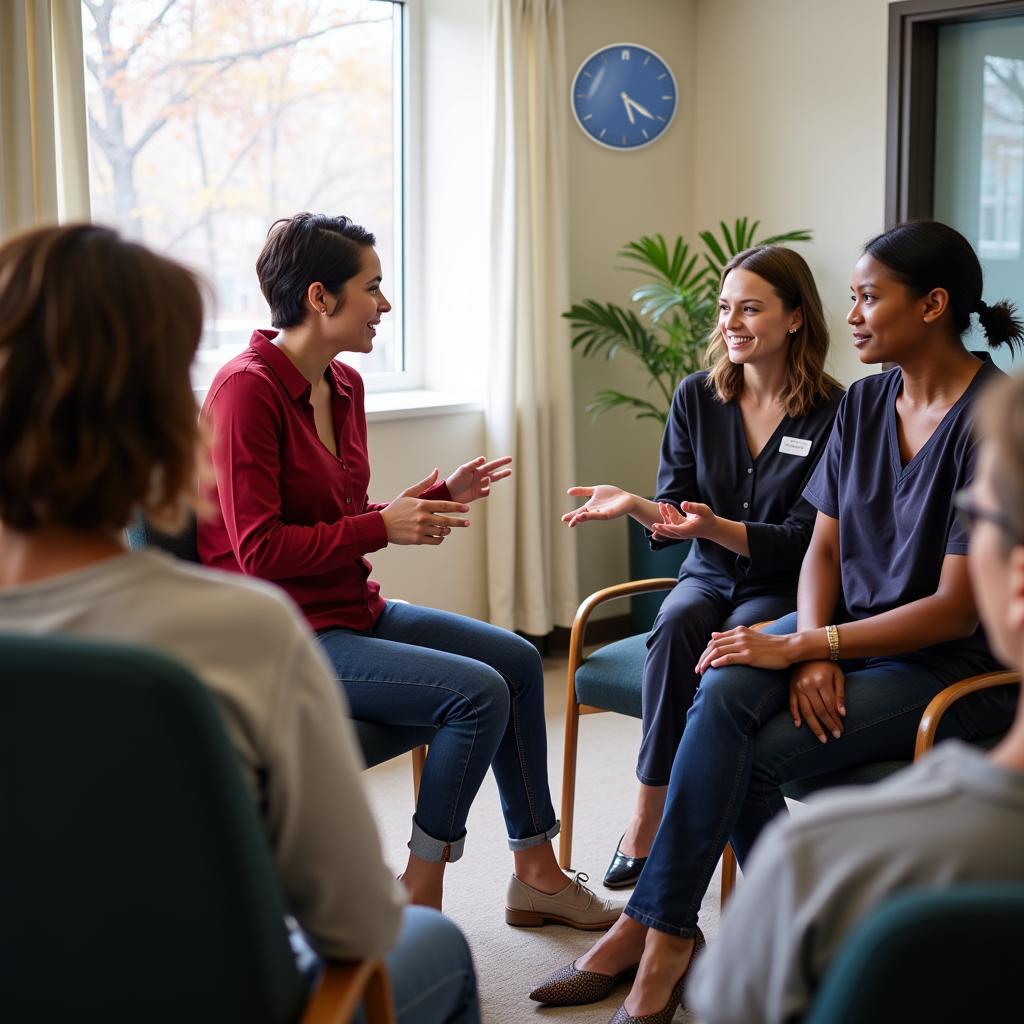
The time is h=5 m=21
